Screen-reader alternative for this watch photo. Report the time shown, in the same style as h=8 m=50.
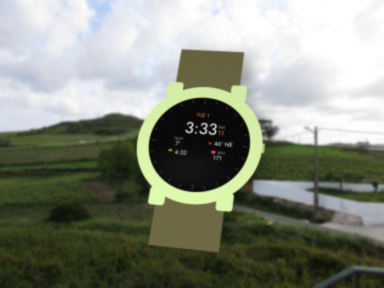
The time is h=3 m=33
